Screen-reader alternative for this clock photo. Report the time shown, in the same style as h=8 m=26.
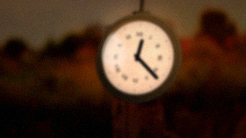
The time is h=12 m=22
